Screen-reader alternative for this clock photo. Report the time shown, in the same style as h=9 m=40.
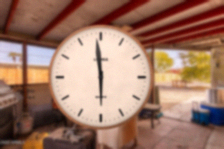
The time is h=5 m=59
